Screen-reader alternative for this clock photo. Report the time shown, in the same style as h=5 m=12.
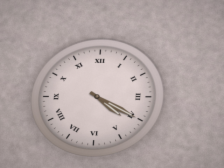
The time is h=4 m=20
